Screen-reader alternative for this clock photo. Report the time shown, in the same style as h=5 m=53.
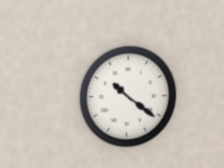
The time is h=10 m=21
